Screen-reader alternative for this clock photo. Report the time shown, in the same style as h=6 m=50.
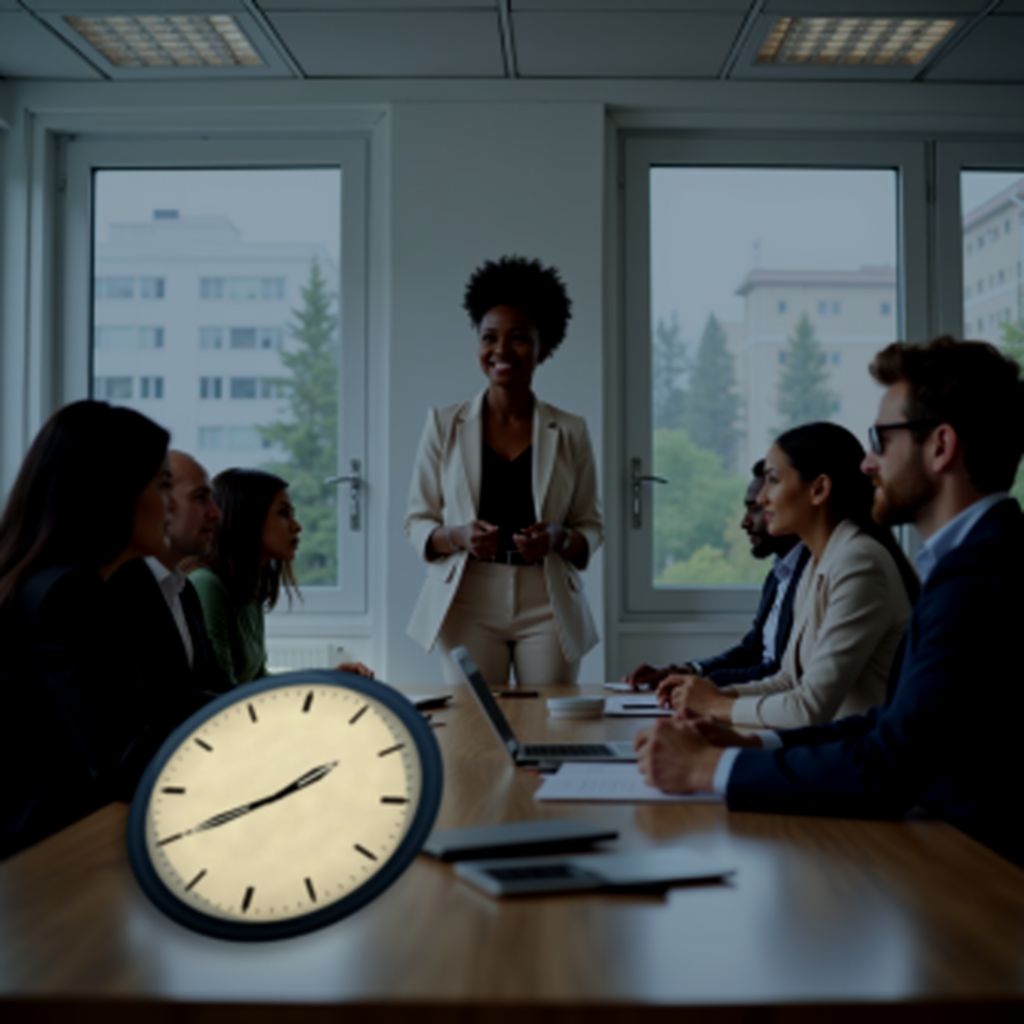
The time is h=1 m=40
